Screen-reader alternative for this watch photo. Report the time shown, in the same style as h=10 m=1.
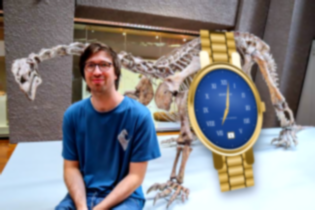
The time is h=7 m=2
